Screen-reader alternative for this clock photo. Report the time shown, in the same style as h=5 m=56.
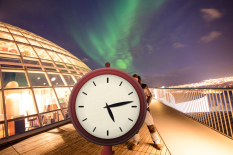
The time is h=5 m=13
